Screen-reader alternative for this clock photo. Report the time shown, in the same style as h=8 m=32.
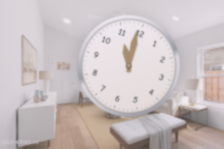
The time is h=10 m=59
